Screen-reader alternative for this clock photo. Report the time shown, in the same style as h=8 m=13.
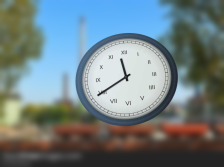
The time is h=11 m=40
